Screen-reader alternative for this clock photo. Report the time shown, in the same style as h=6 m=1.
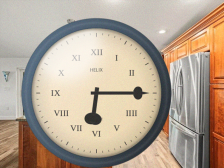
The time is h=6 m=15
